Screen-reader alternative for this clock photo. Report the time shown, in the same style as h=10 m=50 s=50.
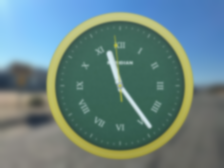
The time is h=11 m=23 s=59
